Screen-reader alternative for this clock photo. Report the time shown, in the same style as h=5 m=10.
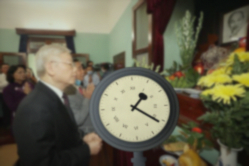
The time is h=1 m=21
